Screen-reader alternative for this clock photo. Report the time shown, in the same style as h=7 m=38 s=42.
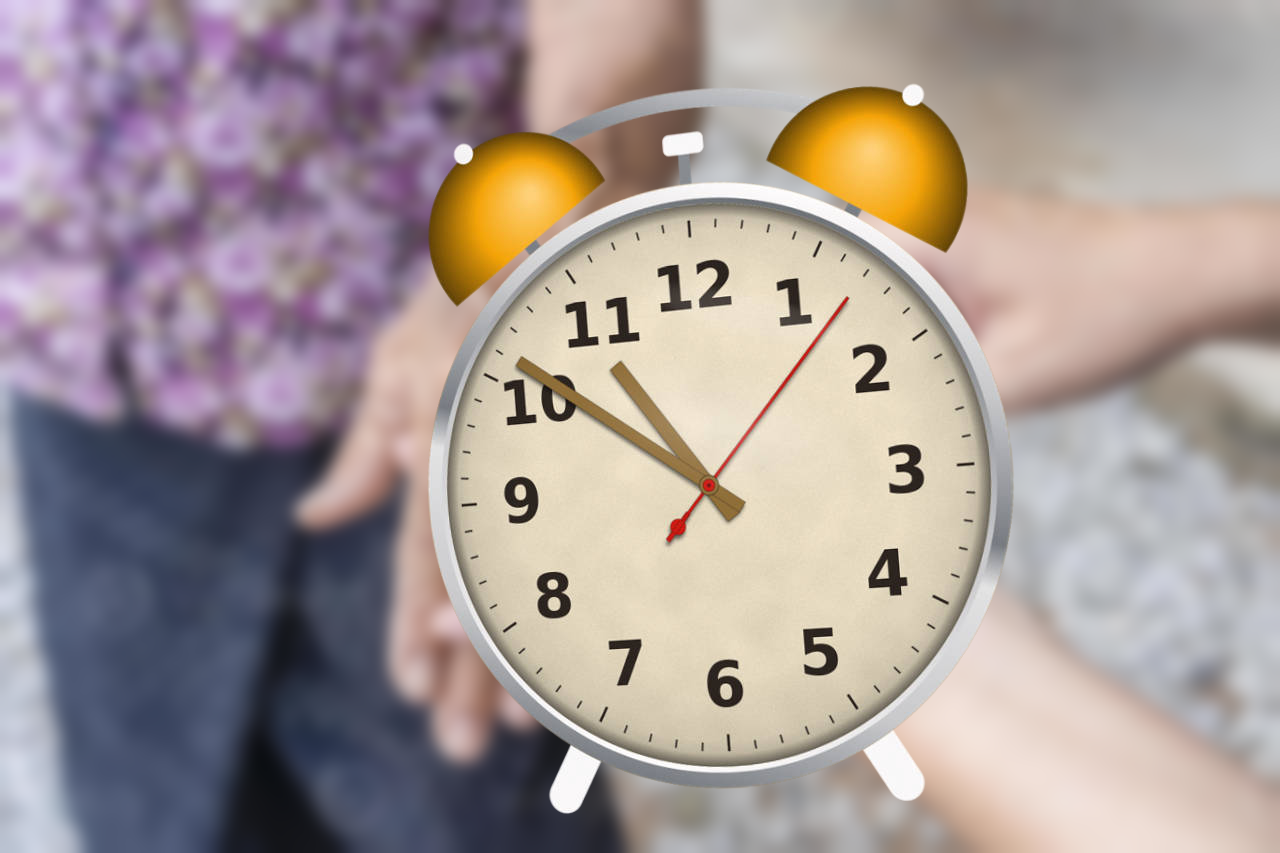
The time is h=10 m=51 s=7
